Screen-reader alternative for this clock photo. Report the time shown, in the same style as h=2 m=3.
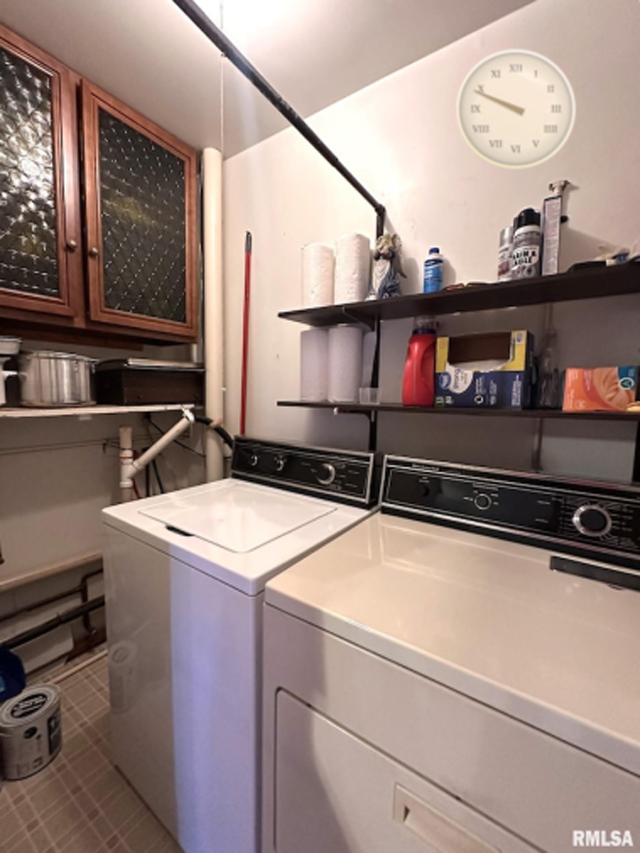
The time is h=9 m=49
